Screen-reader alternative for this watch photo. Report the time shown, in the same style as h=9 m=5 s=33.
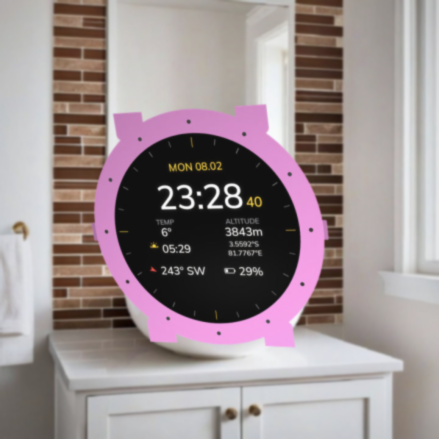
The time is h=23 m=28 s=40
